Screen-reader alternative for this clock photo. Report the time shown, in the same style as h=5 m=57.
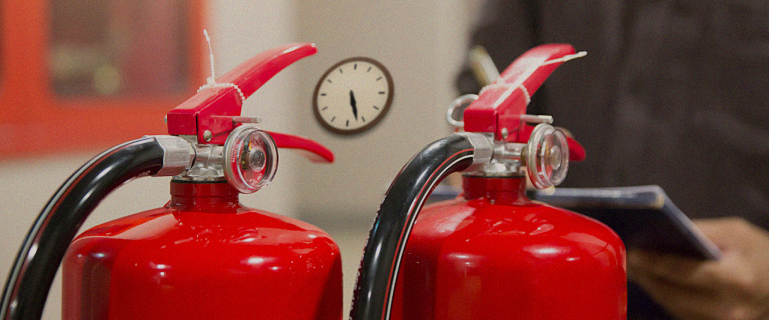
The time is h=5 m=27
